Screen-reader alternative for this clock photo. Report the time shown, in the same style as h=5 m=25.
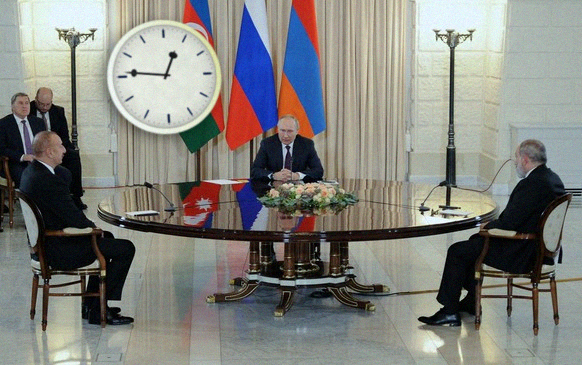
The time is h=12 m=46
